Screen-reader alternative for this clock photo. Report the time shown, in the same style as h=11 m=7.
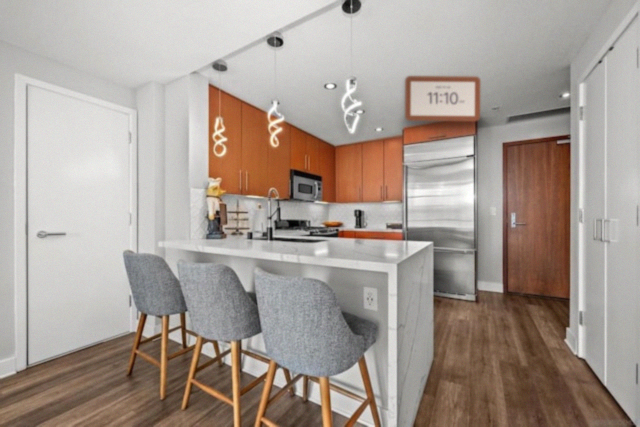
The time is h=11 m=10
